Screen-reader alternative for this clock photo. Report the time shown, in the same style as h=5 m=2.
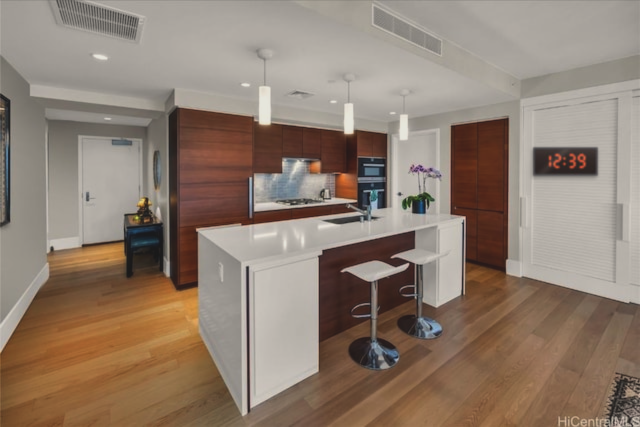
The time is h=12 m=39
